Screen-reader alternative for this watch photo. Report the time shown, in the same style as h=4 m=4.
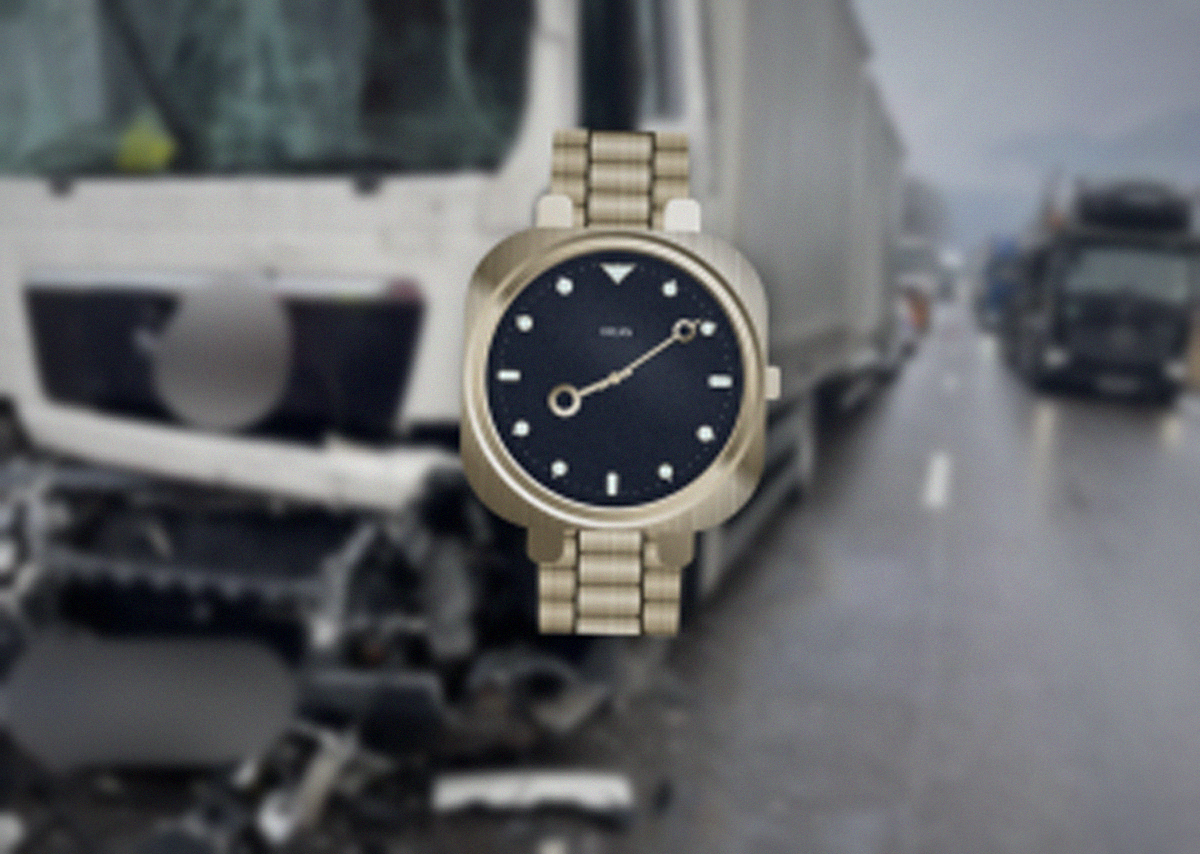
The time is h=8 m=9
